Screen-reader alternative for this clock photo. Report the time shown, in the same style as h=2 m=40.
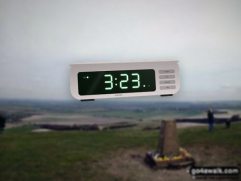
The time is h=3 m=23
